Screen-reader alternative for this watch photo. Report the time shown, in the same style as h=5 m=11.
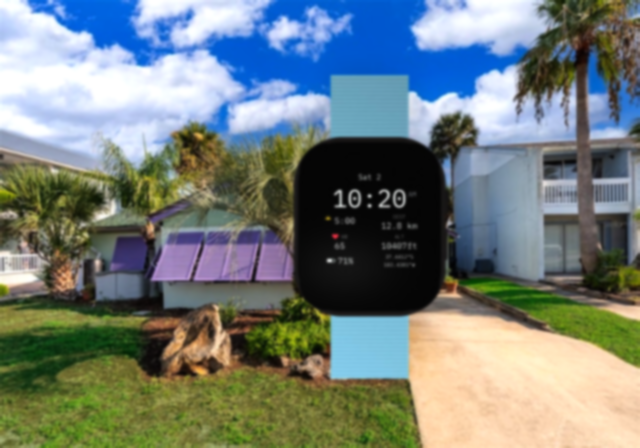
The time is h=10 m=20
